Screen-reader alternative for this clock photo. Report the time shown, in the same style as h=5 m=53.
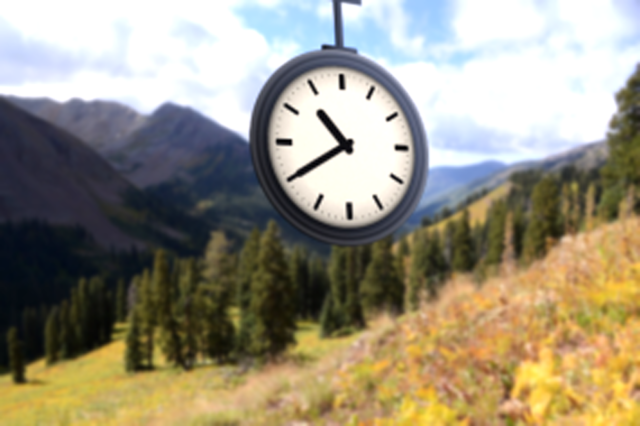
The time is h=10 m=40
